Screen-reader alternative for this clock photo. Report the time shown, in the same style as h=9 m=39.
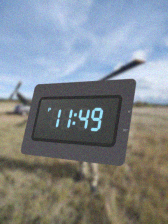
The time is h=11 m=49
